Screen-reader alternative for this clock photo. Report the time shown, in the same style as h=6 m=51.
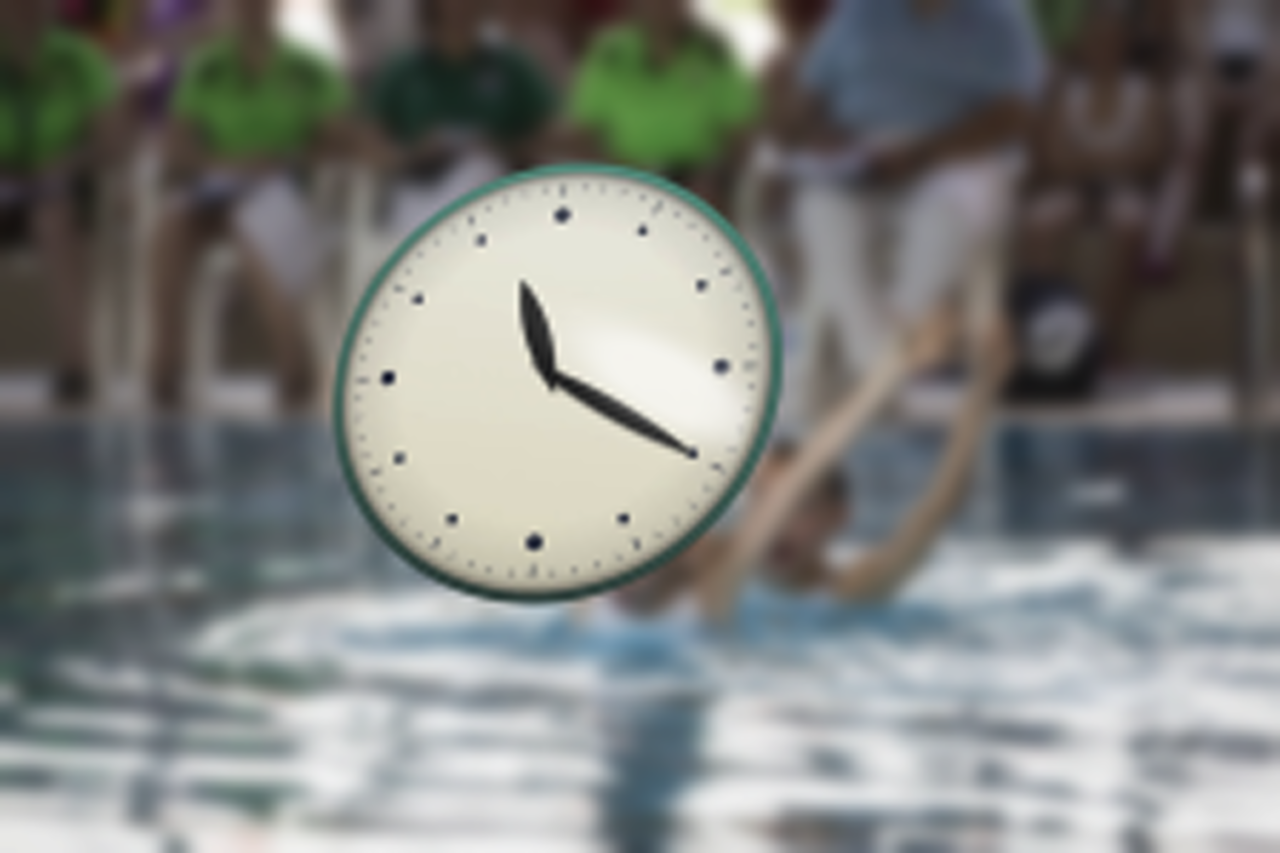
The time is h=11 m=20
